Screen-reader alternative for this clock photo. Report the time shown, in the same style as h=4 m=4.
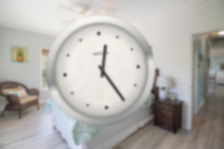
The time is h=12 m=25
